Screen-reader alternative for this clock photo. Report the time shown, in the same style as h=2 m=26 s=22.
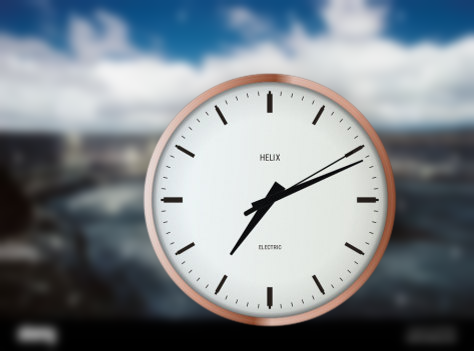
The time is h=7 m=11 s=10
